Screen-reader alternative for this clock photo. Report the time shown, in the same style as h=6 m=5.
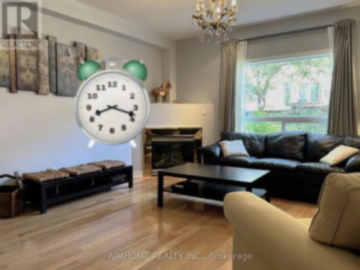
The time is h=8 m=18
